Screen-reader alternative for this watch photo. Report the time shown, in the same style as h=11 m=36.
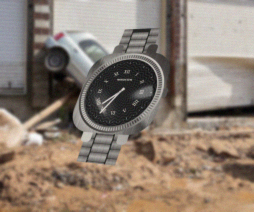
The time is h=7 m=35
